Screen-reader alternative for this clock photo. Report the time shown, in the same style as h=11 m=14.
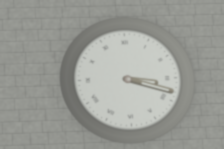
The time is h=3 m=18
